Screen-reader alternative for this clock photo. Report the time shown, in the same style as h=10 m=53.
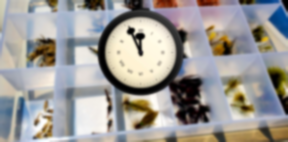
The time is h=11 m=56
